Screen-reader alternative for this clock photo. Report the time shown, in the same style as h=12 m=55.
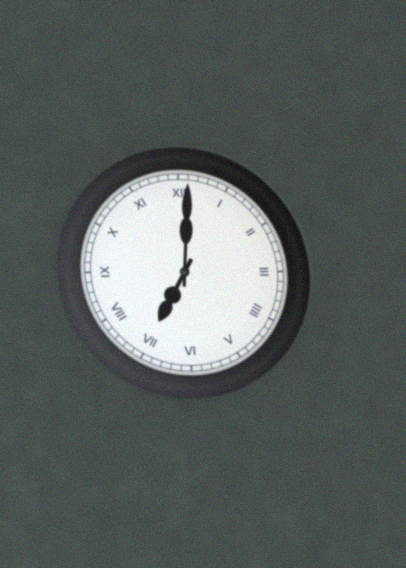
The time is h=7 m=1
